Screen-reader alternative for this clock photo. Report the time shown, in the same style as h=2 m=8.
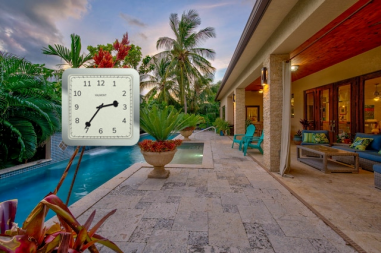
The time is h=2 m=36
